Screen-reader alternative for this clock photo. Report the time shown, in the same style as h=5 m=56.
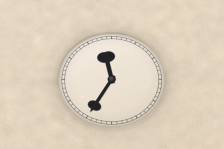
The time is h=11 m=35
